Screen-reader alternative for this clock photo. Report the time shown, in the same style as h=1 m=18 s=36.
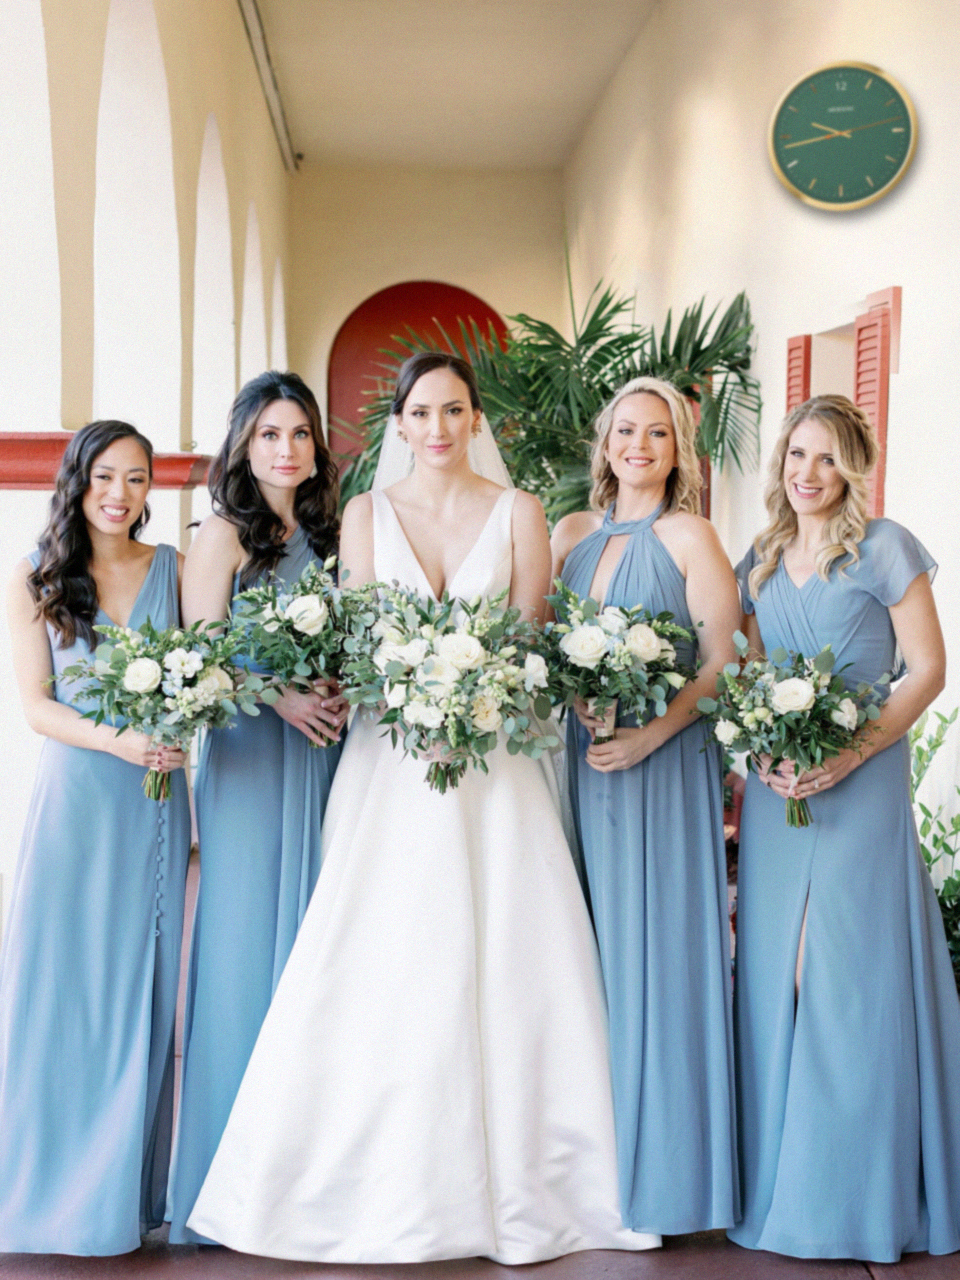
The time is h=9 m=43 s=13
